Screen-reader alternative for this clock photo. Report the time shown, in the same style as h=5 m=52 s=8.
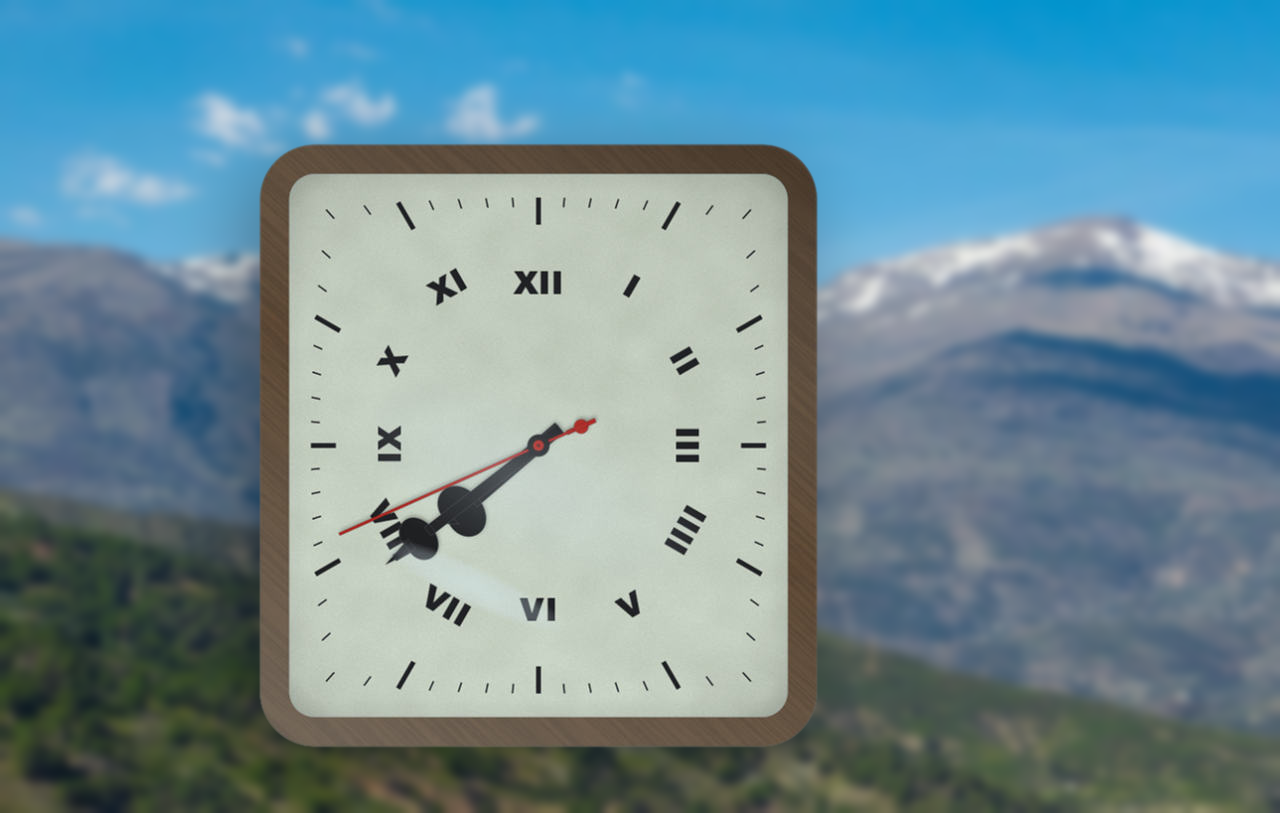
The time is h=7 m=38 s=41
